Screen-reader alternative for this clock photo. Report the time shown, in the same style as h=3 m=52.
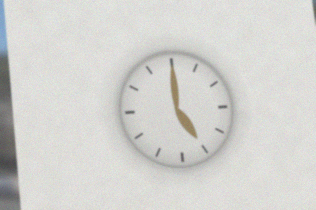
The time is h=5 m=0
